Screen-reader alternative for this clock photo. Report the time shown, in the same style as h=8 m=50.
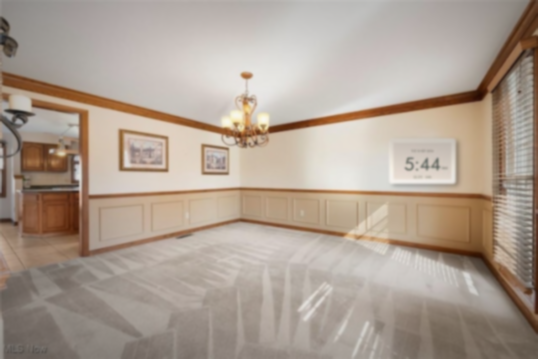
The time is h=5 m=44
